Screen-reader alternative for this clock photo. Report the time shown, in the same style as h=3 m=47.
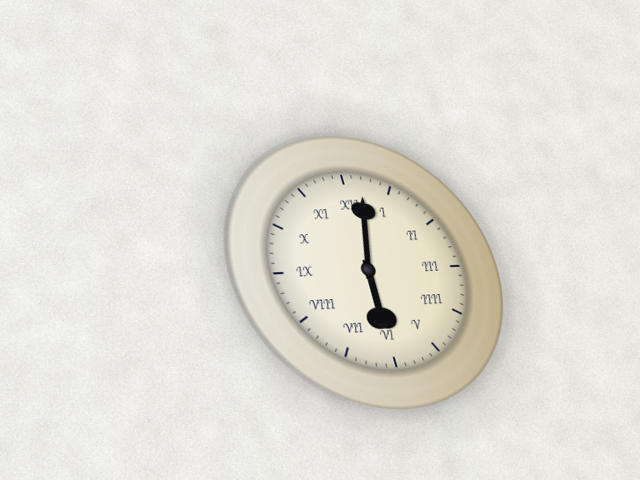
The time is h=6 m=2
